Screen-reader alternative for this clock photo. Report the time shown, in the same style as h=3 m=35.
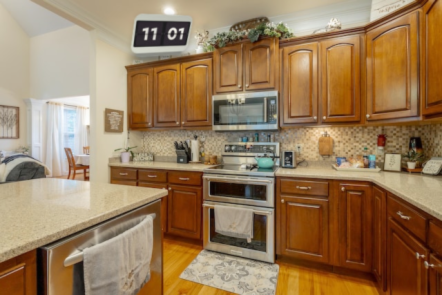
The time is h=11 m=1
